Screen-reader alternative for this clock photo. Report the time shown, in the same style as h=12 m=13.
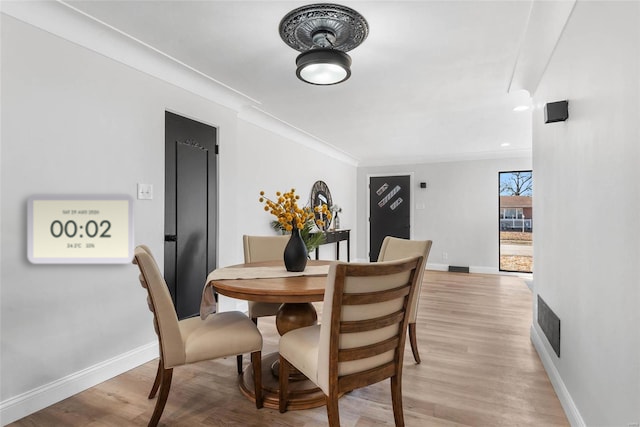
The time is h=0 m=2
